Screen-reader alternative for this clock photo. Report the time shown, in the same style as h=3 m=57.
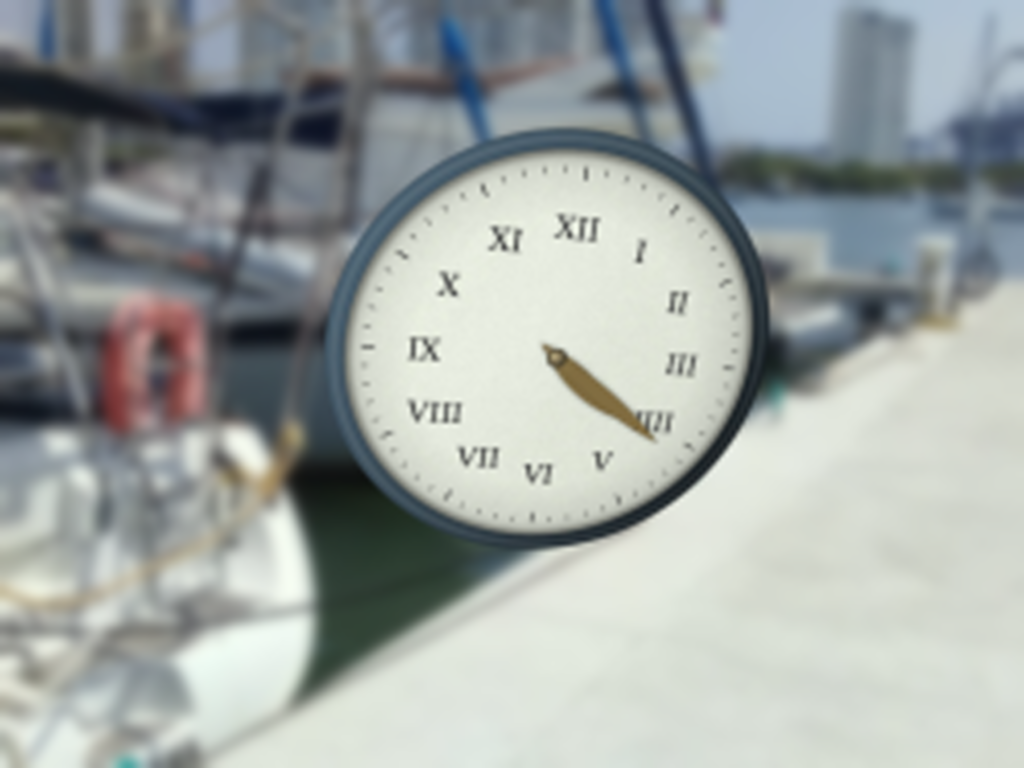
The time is h=4 m=21
